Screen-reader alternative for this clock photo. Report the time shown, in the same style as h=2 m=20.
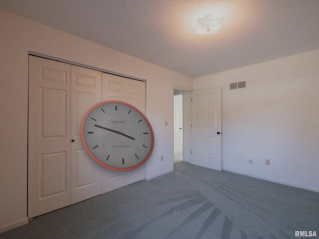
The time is h=3 m=48
